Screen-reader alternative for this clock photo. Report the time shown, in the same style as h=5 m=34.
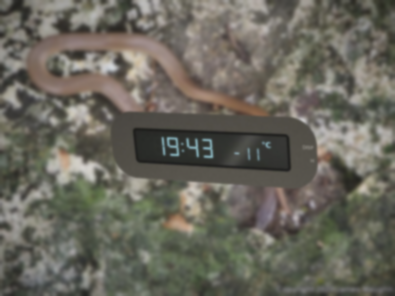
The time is h=19 m=43
